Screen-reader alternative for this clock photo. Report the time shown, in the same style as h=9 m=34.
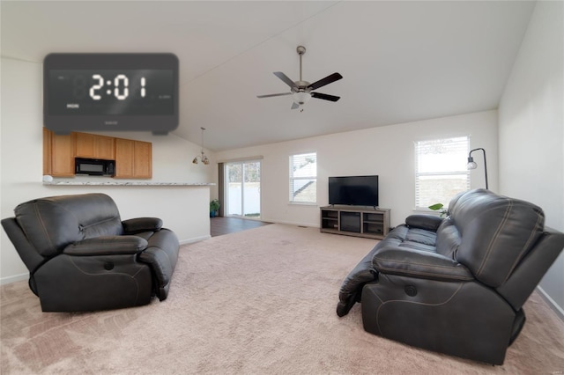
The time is h=2 m=1
